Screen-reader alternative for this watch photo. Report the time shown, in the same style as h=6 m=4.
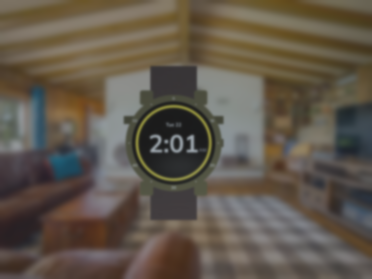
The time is h=2 m=1
